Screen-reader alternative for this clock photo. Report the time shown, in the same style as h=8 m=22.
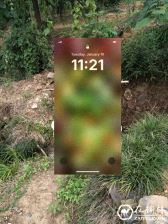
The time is h=11 m=21
